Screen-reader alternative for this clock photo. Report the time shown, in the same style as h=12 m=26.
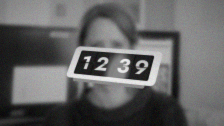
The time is h=12 m=39
